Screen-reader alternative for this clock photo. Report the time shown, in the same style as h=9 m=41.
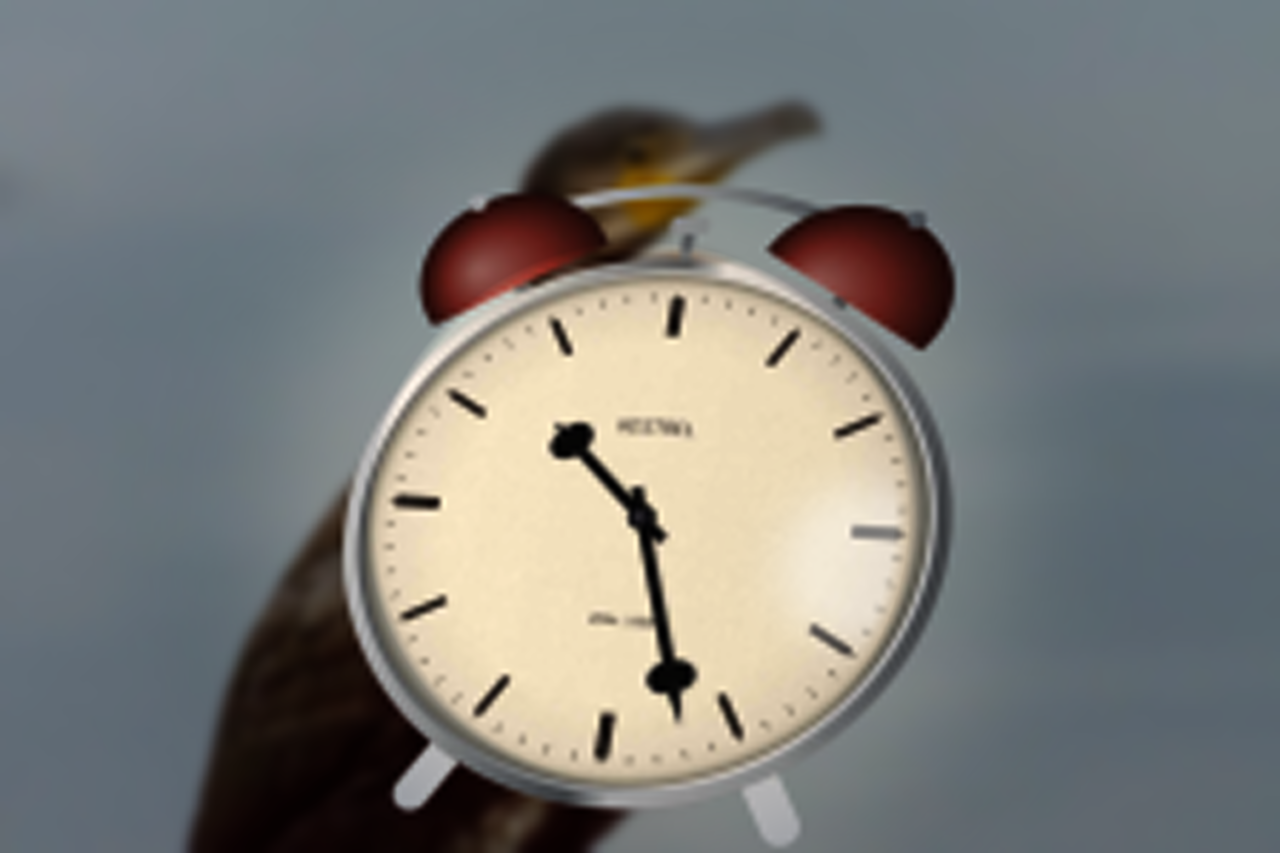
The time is h=10 m=27
